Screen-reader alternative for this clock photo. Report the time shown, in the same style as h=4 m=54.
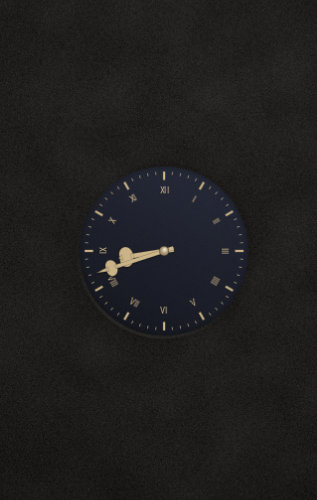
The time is h=8 m=42
